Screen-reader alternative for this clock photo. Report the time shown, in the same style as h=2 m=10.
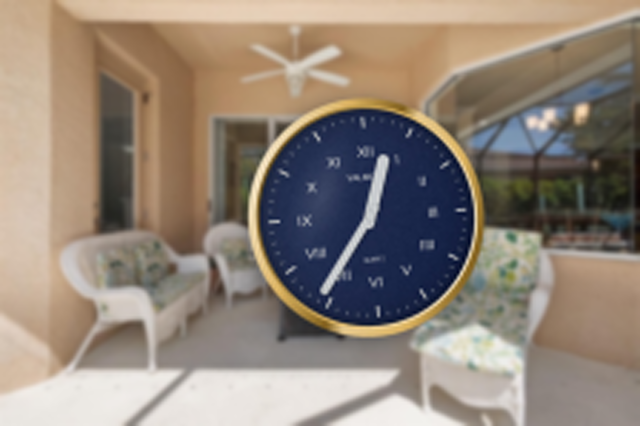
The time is h=12 m=36
